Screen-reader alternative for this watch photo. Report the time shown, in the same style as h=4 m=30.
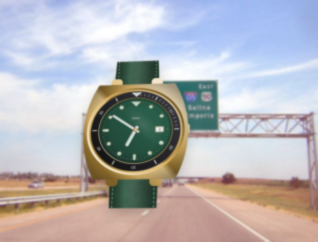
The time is h=6 m=51
